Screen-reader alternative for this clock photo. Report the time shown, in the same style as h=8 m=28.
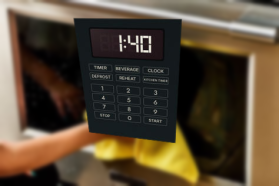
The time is h=1 m=40
